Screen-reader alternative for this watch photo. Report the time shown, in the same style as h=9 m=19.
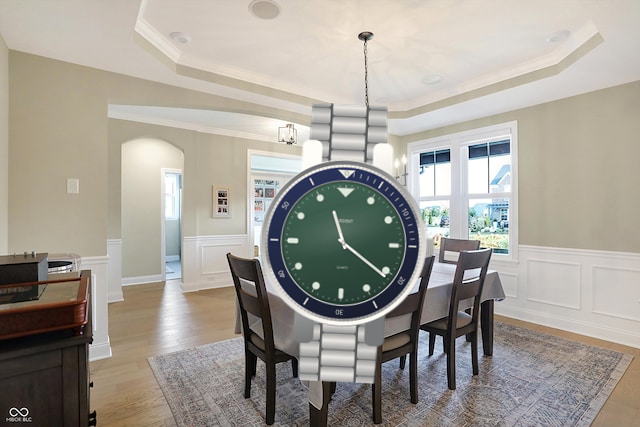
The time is h=11 m=21
